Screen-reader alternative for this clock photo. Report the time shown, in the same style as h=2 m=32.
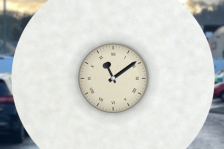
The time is h=11 m=9
